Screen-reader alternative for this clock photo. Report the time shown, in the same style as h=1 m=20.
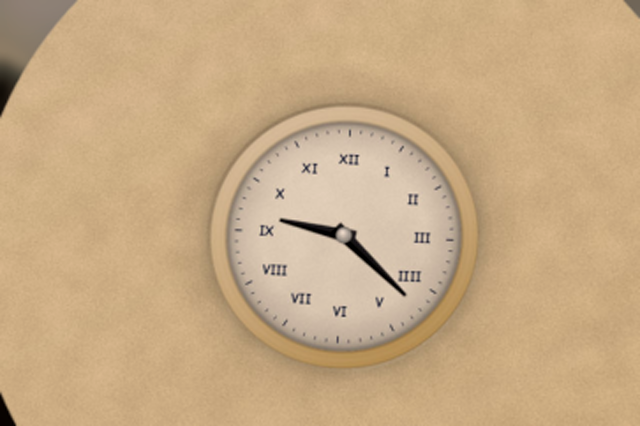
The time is h=9 m=22
